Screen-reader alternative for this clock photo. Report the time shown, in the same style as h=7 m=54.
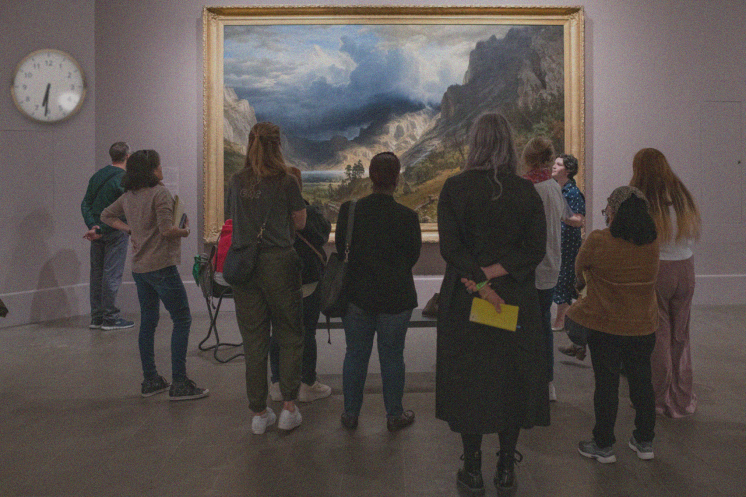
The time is h=6 m=31
